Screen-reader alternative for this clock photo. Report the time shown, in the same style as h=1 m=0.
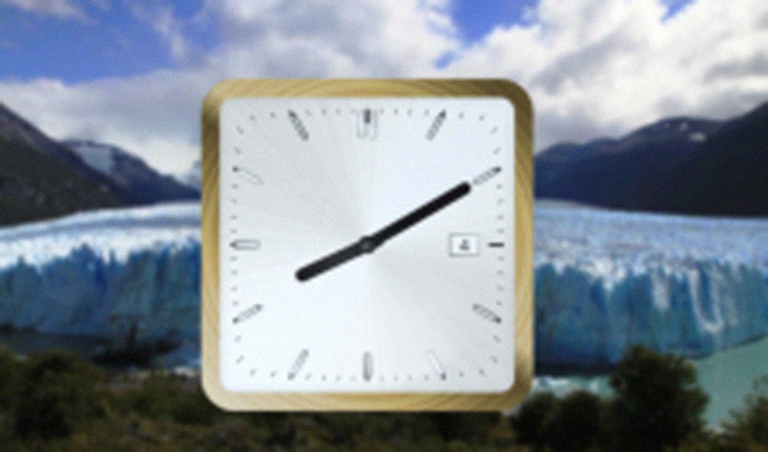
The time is h=8 m=10
